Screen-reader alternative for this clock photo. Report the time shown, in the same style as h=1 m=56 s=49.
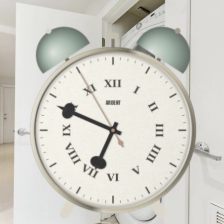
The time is h=6 m=48 s=55
